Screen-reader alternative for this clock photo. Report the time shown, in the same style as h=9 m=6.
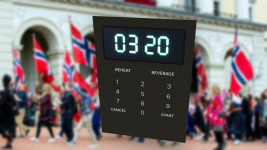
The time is h=3 m=20
